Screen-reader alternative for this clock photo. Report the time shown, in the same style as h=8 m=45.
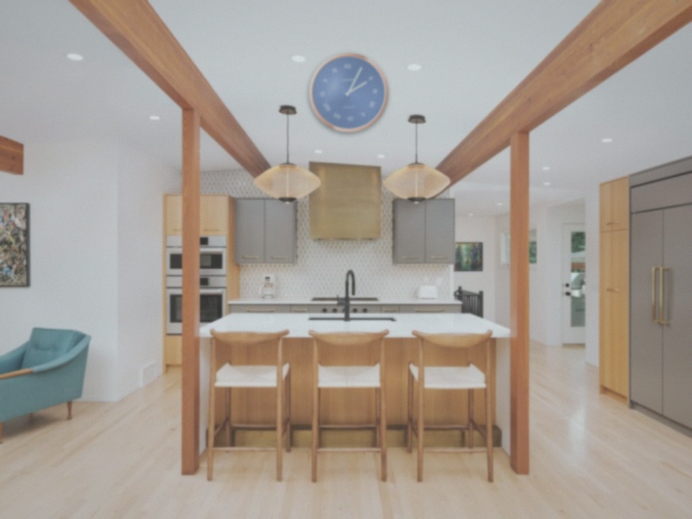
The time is h=2 m=5
